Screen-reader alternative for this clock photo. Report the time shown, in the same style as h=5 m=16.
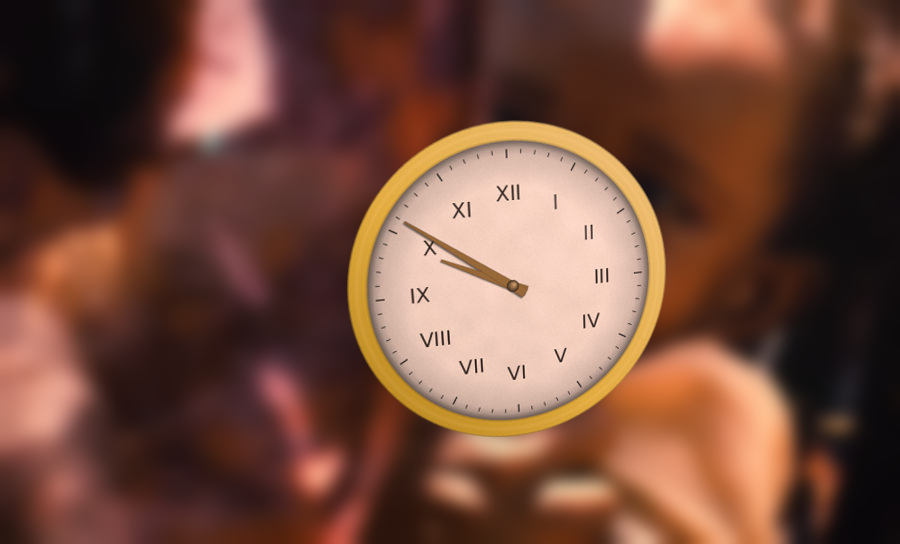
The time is h=9 m=51
